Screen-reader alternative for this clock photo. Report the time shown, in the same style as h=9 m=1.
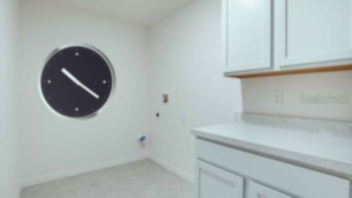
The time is h=10 m=21
